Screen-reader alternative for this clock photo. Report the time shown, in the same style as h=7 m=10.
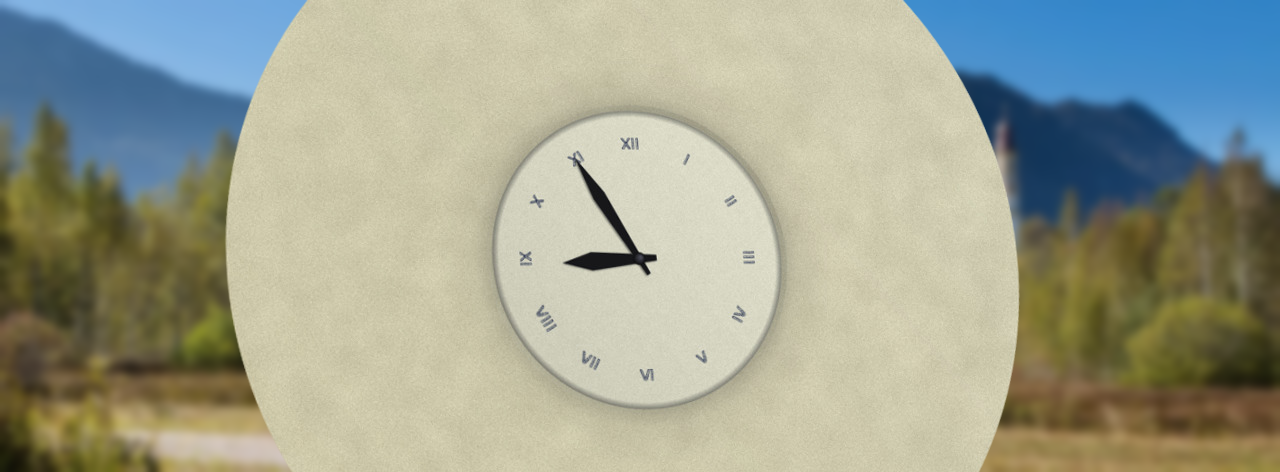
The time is h=8 m=55
